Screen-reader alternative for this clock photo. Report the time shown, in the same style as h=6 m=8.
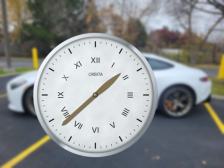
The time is h=1 m=38
